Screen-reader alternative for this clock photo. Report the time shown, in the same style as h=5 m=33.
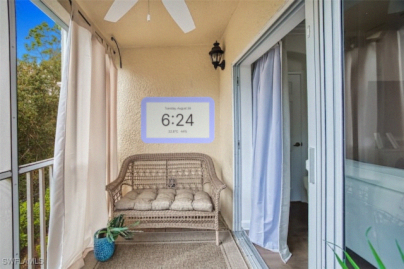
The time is h=6 m=24
